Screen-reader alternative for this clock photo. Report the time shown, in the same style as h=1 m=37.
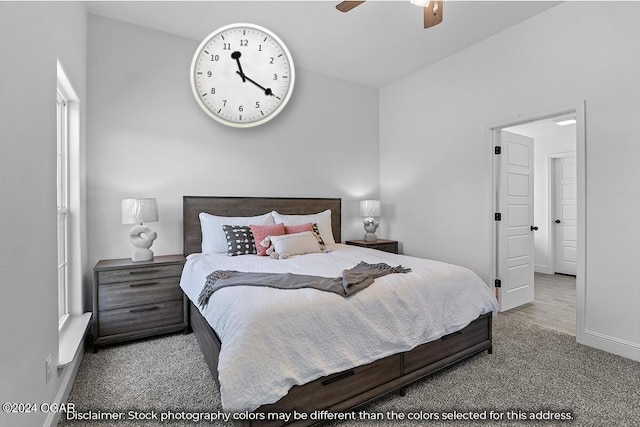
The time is h=11 m=20
